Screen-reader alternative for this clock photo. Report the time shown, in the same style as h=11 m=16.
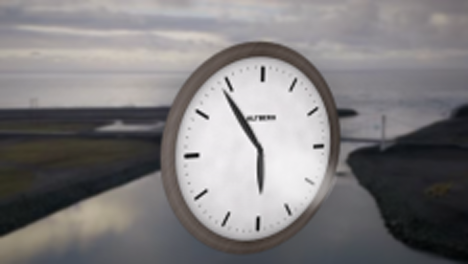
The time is h=5 m=54
